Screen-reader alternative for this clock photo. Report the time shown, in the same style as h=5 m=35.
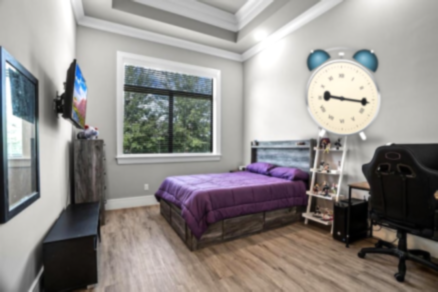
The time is h=9 m=16
